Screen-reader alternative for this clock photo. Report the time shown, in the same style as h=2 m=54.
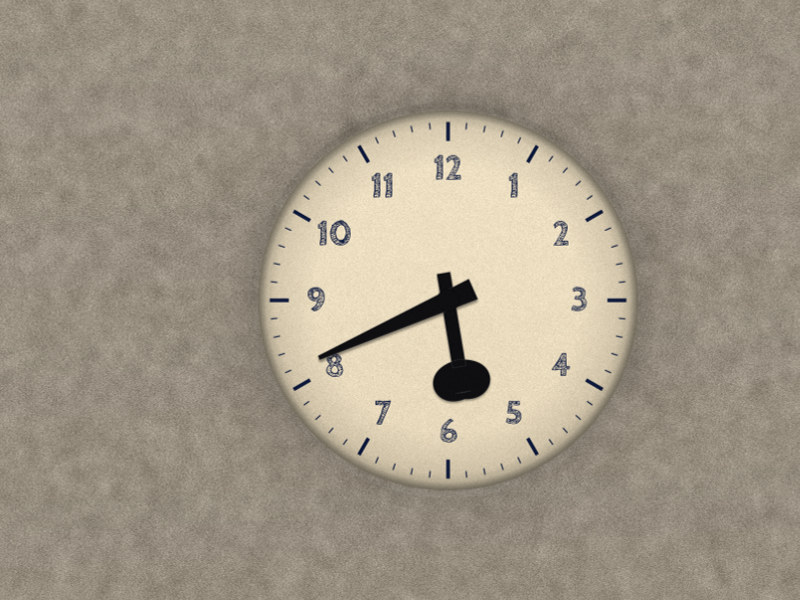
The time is h=5 m=41
